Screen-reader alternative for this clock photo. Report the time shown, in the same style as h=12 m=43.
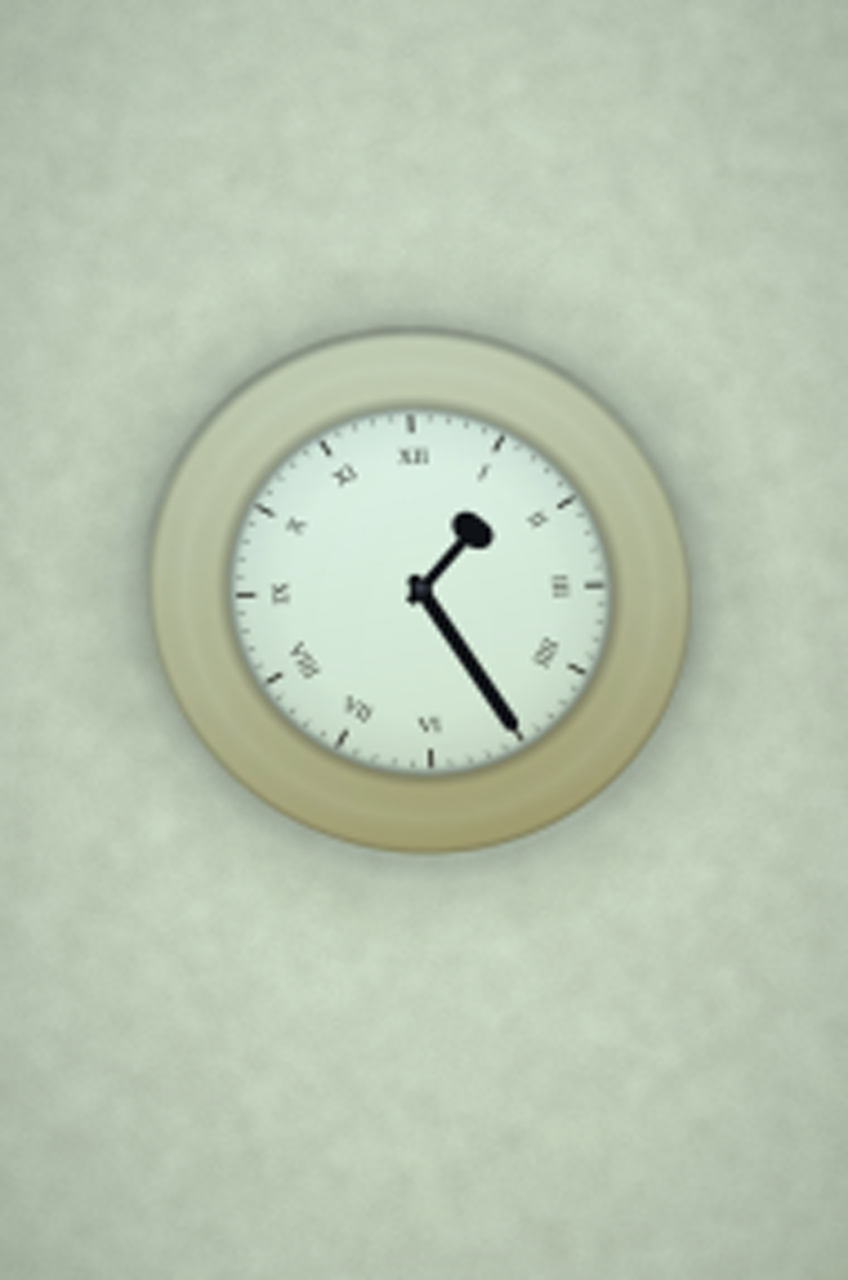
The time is h=1 m=25
